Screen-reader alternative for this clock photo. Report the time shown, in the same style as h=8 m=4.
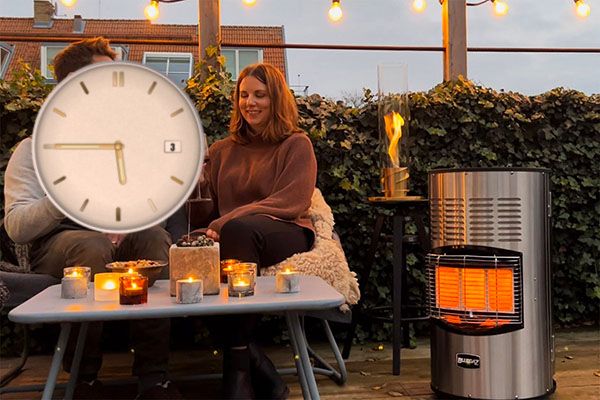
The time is h=5 m=45
